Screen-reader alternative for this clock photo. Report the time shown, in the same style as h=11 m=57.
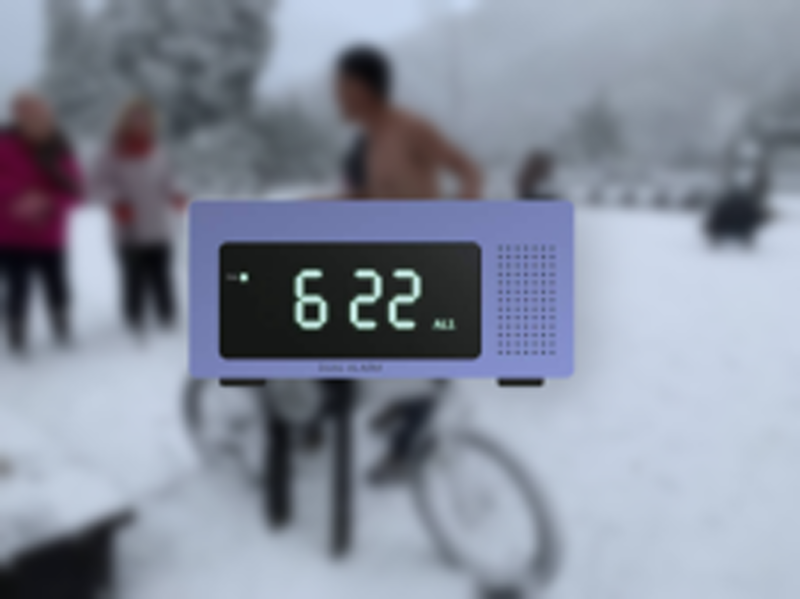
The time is h=6 m=22
